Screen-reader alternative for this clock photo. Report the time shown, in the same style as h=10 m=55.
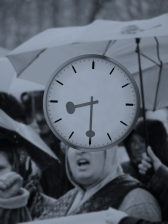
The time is h=8 m=30
